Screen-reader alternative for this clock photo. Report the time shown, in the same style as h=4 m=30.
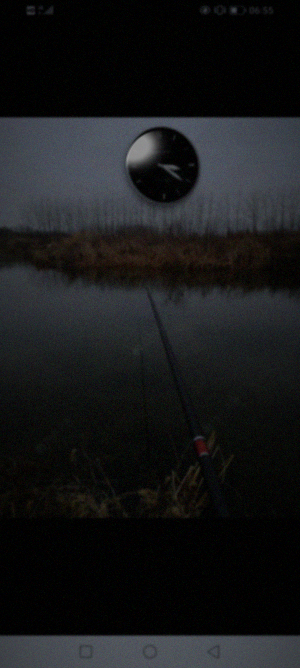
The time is h=3 m=21
